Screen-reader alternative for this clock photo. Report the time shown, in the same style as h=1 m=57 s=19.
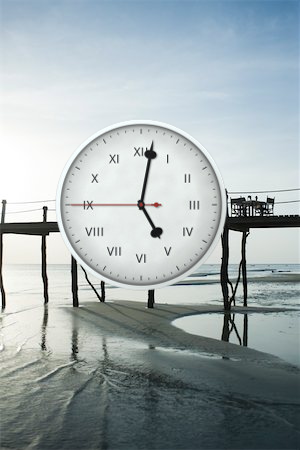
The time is h=5 m=1 s=45
